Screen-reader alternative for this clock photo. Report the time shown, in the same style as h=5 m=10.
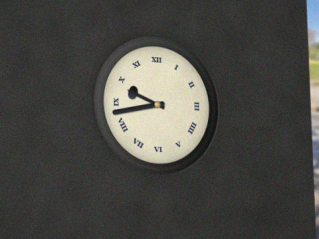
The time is h=9 m=43
